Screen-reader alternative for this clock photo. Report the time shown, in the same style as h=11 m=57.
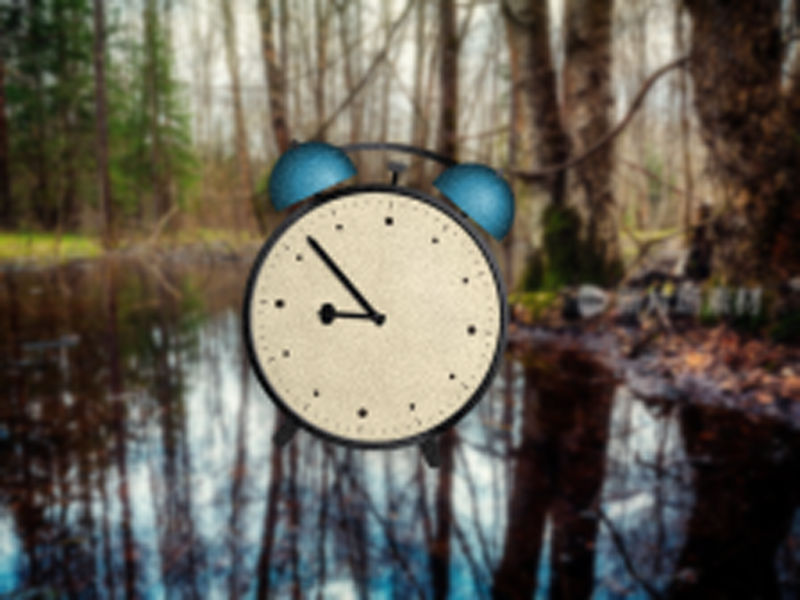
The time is h=8 m=52
